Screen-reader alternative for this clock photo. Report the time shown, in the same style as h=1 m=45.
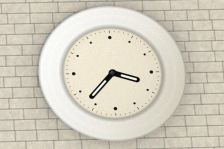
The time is h=3 m=37
